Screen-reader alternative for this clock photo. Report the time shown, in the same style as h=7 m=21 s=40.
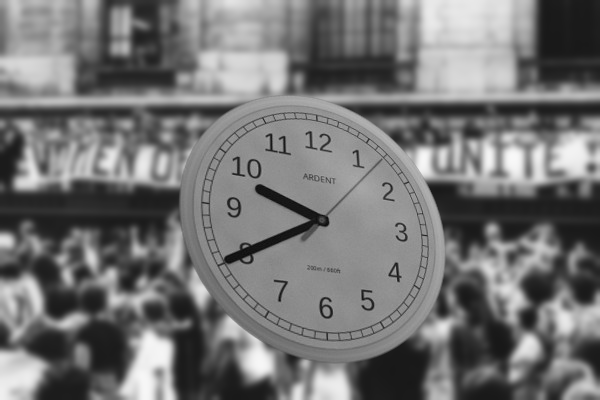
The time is h=9 m=40 s=7
